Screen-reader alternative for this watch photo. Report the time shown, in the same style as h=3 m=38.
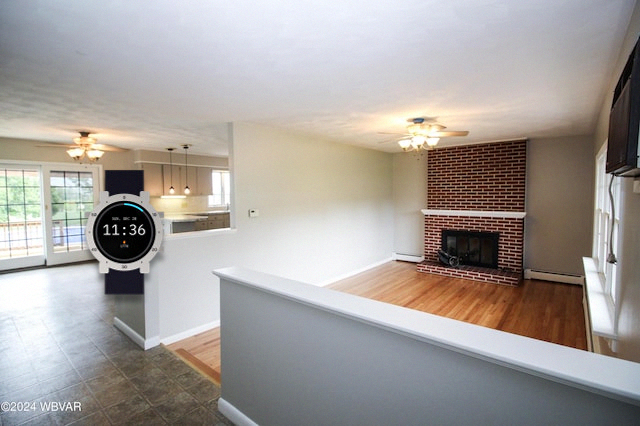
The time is h=11 m=36
